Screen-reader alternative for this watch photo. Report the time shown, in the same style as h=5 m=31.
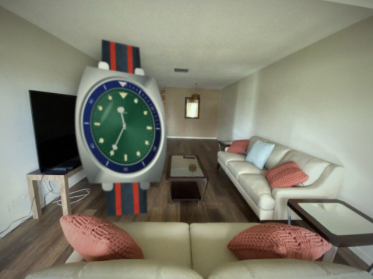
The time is h=11 m=35
